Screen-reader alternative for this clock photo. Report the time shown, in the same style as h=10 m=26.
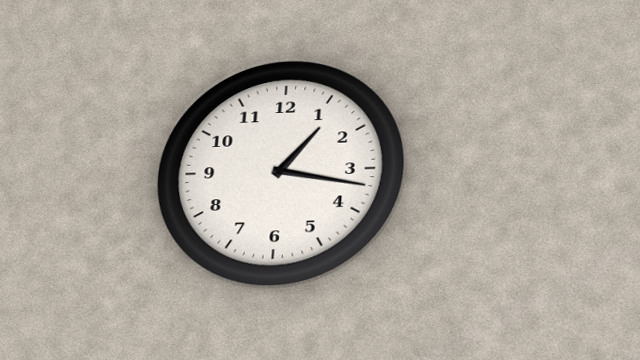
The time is h=1 m=17
